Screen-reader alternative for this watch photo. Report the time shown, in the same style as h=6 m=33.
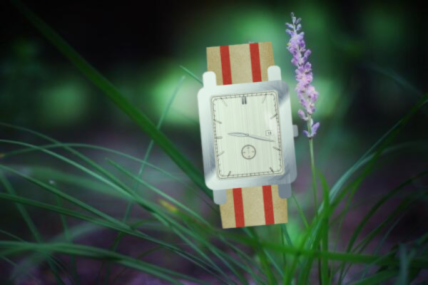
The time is h=9 m=18
